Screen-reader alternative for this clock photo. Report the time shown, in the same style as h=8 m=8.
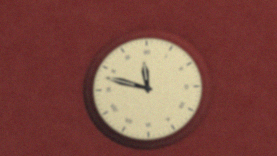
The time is h=11 m=48
